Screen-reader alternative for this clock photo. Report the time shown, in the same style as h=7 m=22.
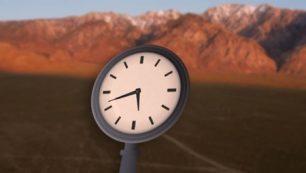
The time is h=5 m=42
